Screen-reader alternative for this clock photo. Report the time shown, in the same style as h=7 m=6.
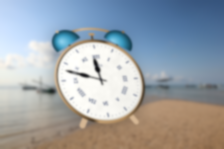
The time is h=11 m=48
